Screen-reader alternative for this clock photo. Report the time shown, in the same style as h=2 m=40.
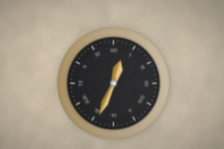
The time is h=12 m=34
